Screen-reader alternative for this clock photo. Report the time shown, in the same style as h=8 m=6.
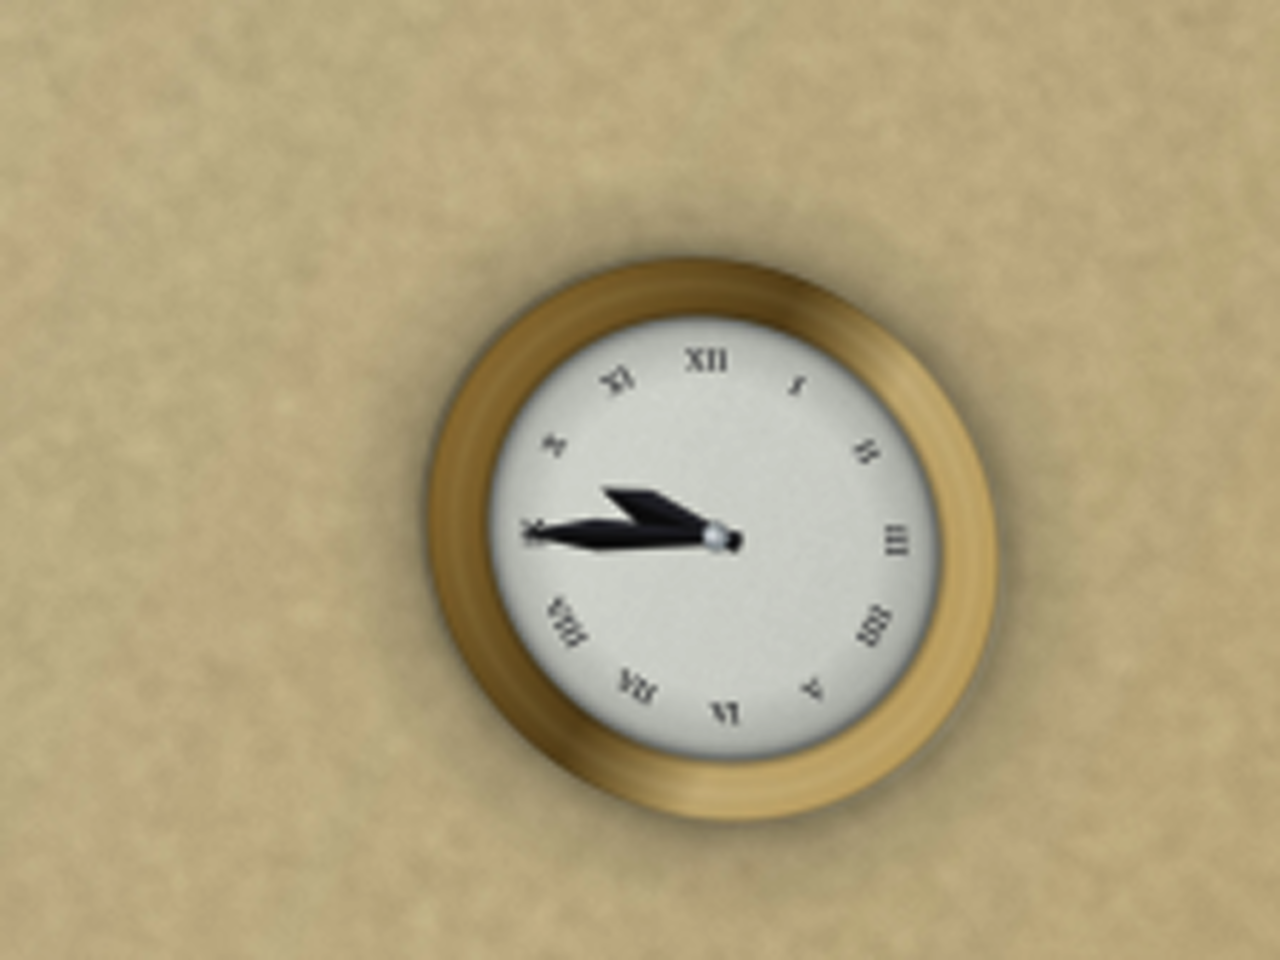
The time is h=9 m=45
